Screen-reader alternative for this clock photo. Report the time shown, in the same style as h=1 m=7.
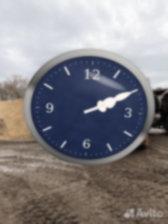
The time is h=2 m=10
